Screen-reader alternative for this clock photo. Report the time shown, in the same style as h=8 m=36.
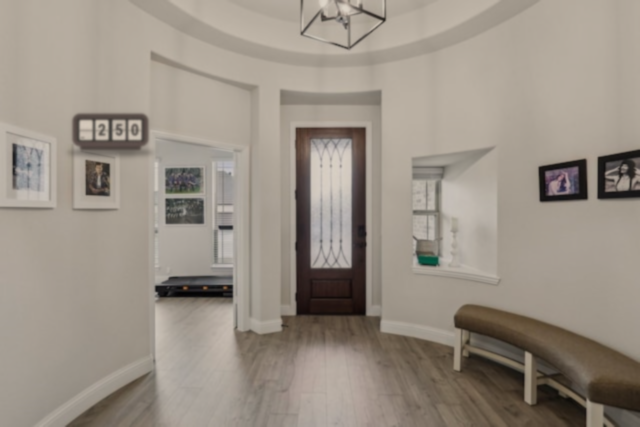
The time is h=2 m=50
